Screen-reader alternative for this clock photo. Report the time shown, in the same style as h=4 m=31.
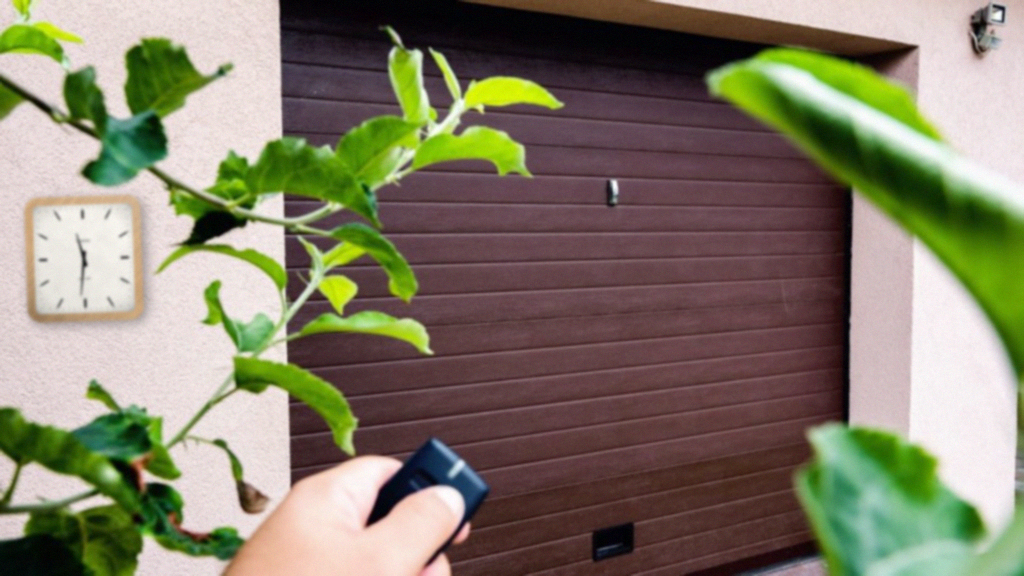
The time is h=11 m=31
